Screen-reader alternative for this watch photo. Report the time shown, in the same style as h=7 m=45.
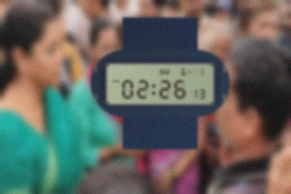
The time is h=2 m=26
